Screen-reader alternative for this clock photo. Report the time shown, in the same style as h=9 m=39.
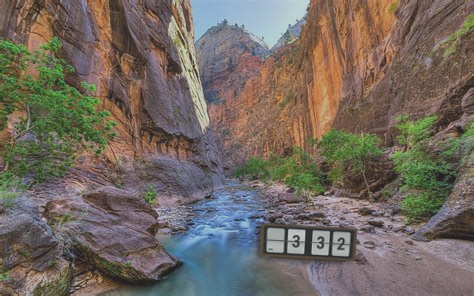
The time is h=3 m=32
